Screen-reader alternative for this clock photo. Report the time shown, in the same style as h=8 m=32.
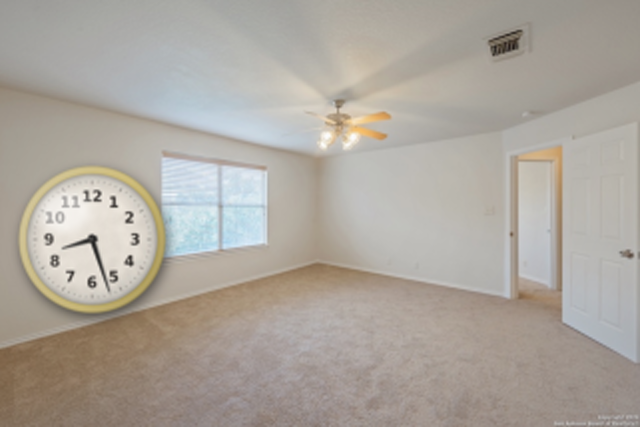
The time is h=8 m=27
